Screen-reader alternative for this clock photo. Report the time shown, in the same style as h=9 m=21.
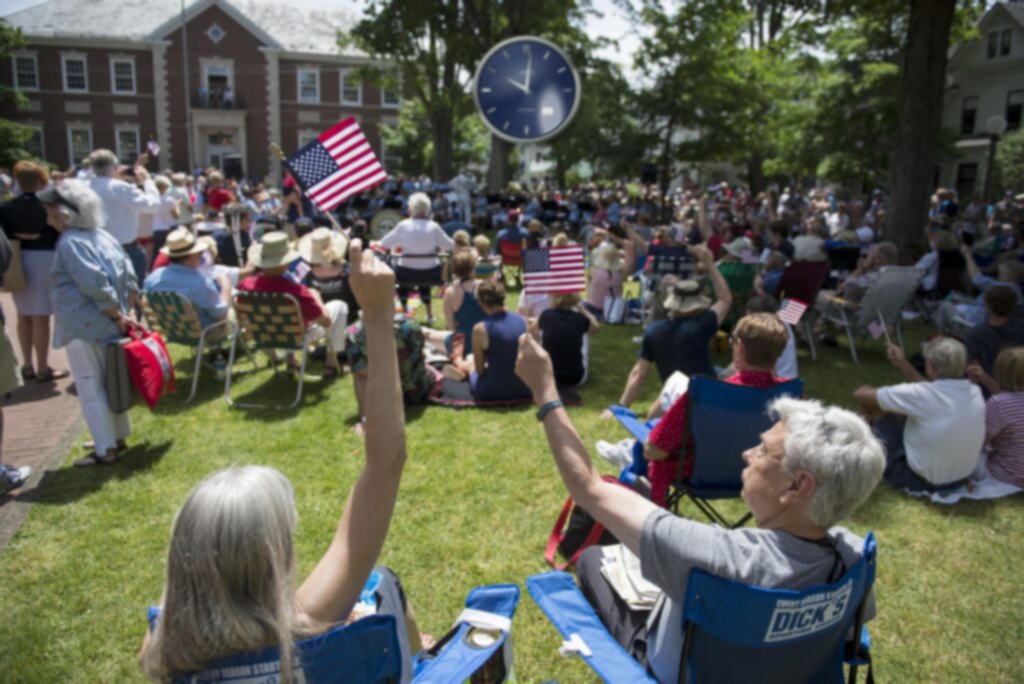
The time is h=10 m=1
